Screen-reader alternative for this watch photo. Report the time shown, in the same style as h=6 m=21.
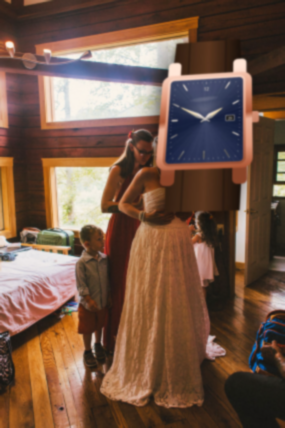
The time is h=1 m=50
